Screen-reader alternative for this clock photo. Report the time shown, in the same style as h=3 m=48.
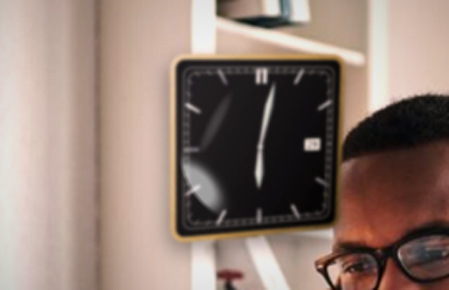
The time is h=6 m=2
